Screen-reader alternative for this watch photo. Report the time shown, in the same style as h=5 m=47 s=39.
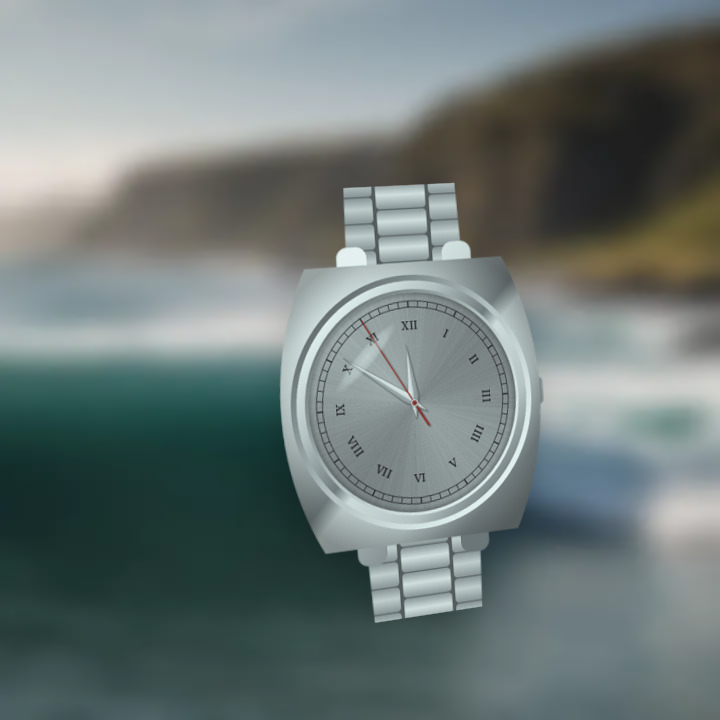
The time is h=11 m=50 s=55
